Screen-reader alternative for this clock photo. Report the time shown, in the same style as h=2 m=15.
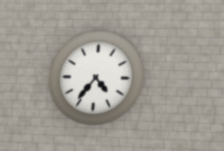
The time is h=4 m=36
